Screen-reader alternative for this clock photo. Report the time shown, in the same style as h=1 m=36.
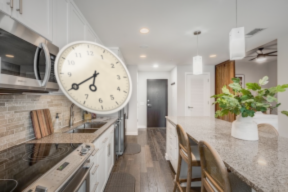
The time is h=6 m=40
